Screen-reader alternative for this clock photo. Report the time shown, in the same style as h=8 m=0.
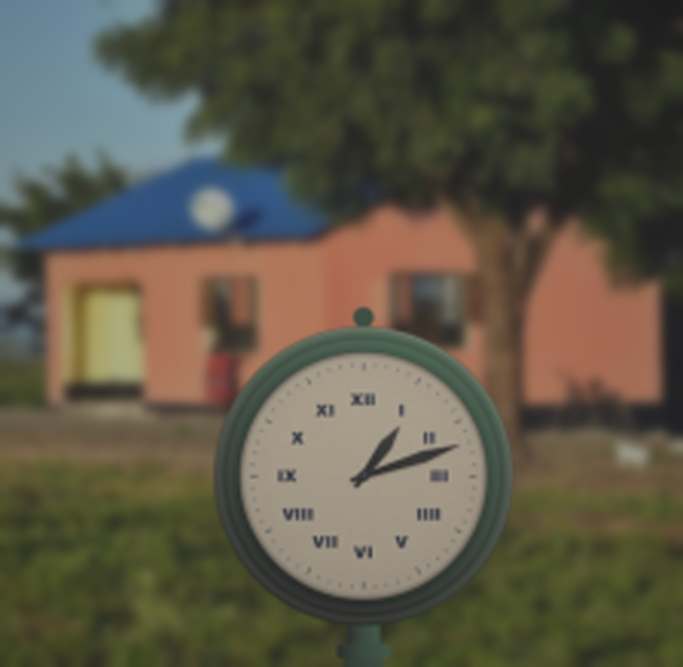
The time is h=1 m=12
